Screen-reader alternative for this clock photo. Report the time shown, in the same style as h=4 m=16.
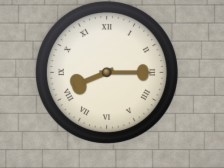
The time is h=8 m=15
